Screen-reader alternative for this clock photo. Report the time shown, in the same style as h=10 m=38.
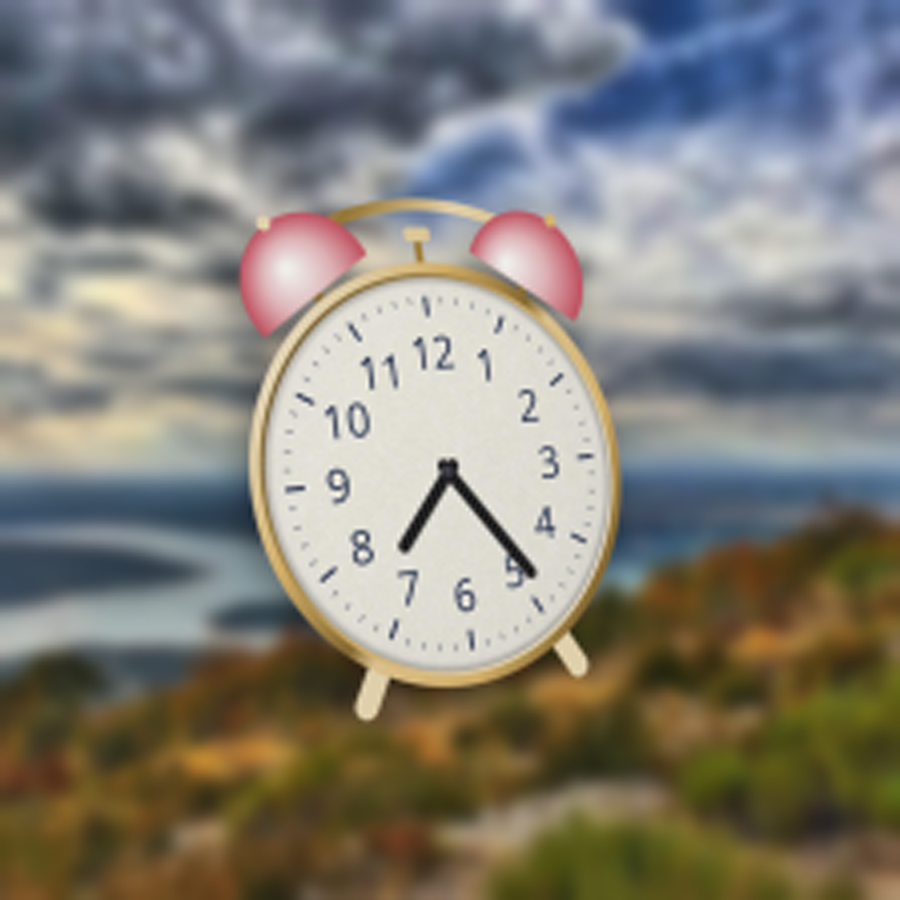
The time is h=7 m=24
